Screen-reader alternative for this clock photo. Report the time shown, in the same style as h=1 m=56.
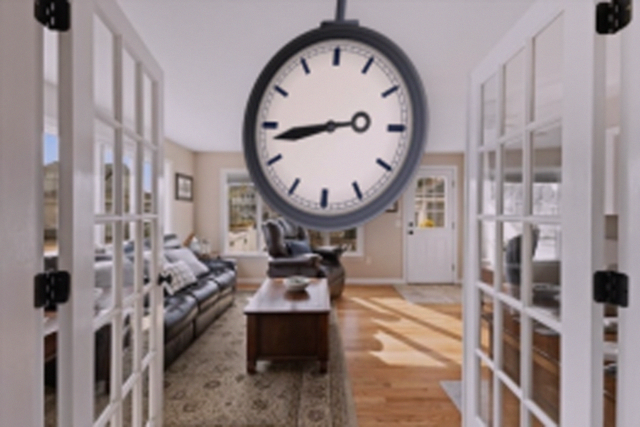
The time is h=2 m=43
